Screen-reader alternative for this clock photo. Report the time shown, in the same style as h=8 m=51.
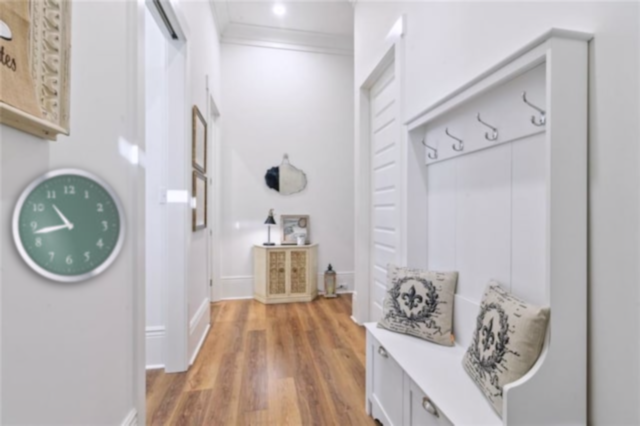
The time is h=10 m=43
